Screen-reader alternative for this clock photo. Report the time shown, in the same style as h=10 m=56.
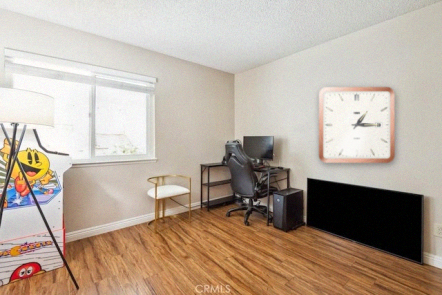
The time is h=1 m=15
